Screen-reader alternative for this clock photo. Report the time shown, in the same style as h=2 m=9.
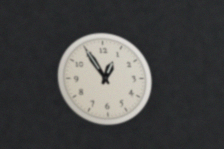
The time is h=12 m=55
